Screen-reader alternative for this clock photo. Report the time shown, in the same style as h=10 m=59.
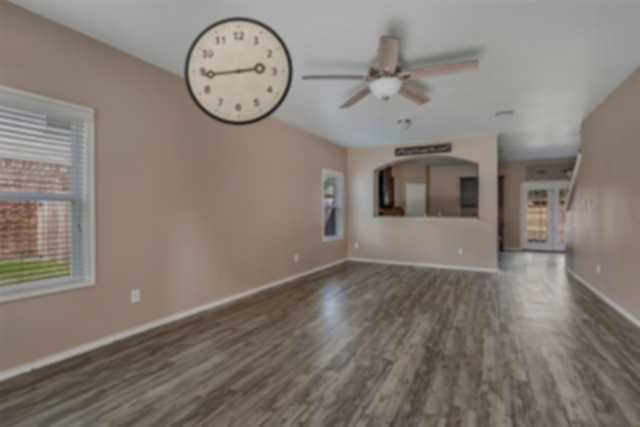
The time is h=2 m=44
